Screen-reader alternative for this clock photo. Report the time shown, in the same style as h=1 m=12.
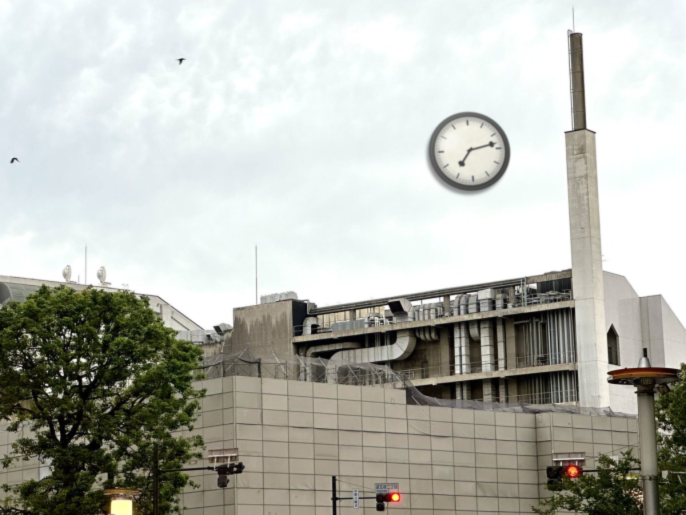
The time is h=7 m=13
